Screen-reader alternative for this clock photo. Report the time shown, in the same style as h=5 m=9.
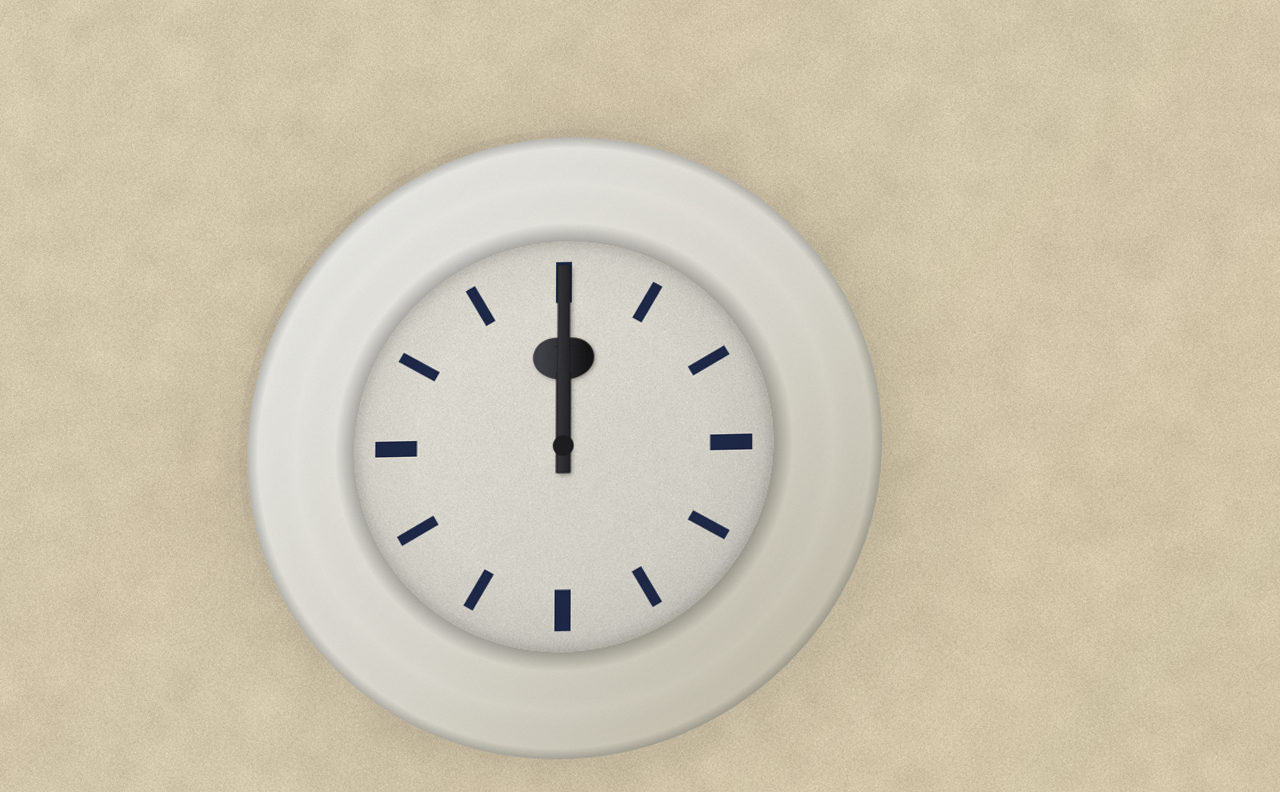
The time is h=12 m=0
